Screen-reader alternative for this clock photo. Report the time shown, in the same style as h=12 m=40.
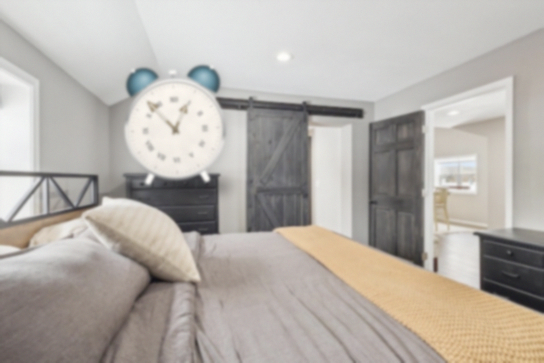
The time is h=12 m=53
